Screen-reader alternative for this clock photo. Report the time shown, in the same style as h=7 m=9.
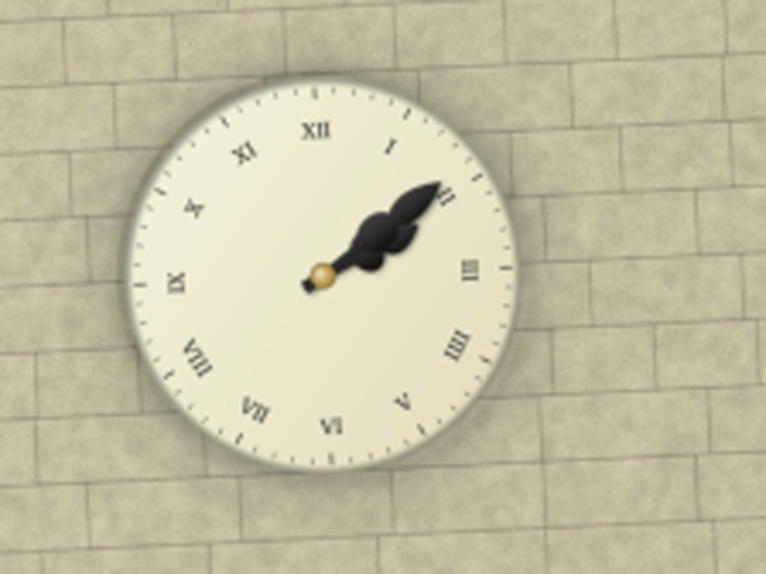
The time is h=2 m=9
